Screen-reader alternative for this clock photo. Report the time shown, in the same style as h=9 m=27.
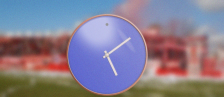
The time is h=5 m=9
